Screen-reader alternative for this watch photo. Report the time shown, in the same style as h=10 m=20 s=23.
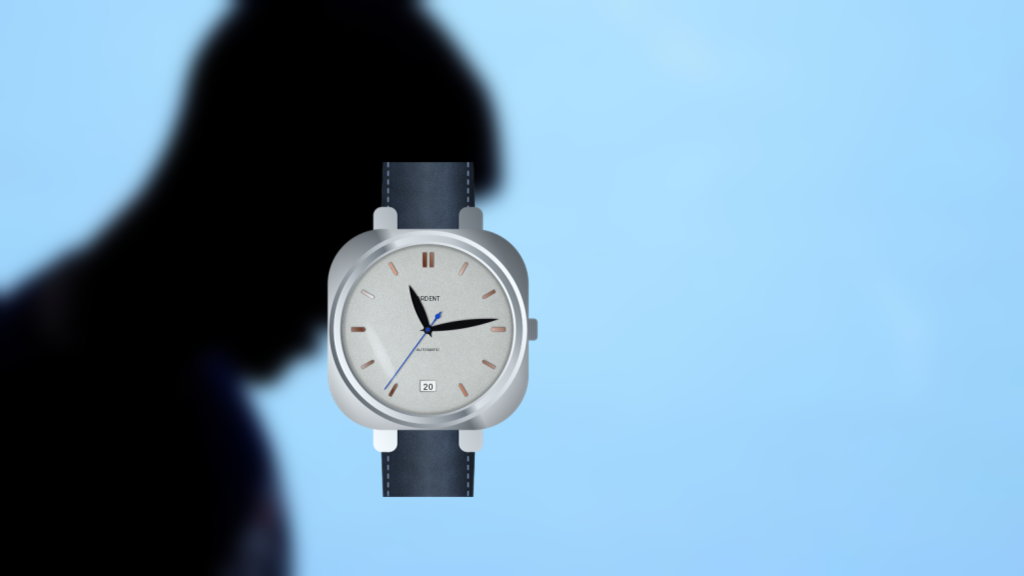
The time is h=11 m=13 s=36
